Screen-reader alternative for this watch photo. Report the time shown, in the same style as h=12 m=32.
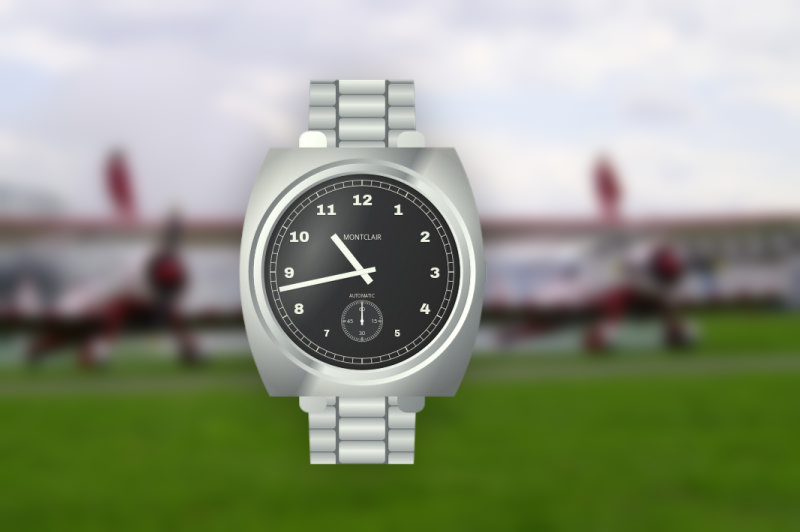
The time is h=10 m=43
